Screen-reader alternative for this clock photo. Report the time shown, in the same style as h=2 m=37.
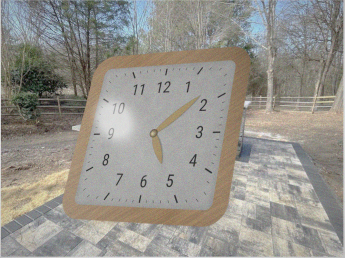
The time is h=5 m=8
